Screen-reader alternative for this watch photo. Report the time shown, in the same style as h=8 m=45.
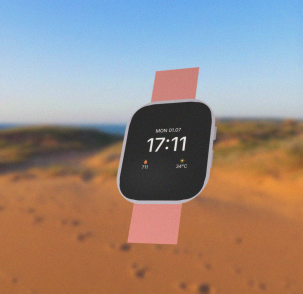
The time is h=17 m=11
